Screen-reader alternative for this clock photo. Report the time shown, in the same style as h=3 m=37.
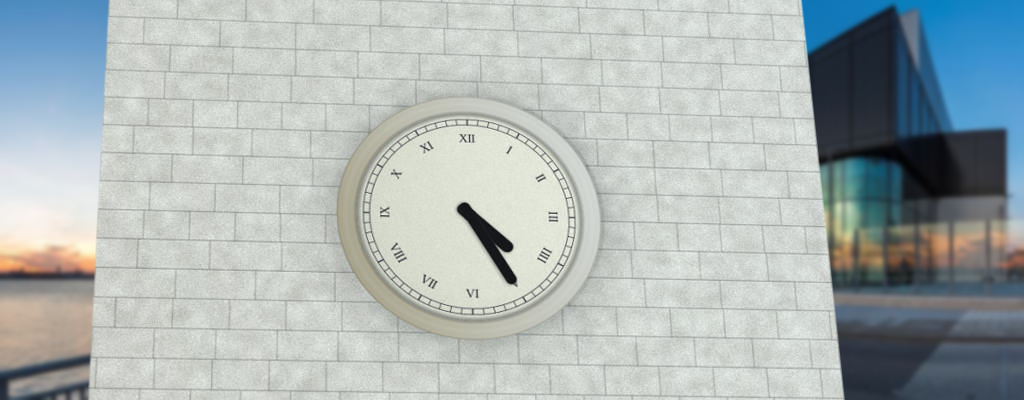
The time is h=4 m=25
